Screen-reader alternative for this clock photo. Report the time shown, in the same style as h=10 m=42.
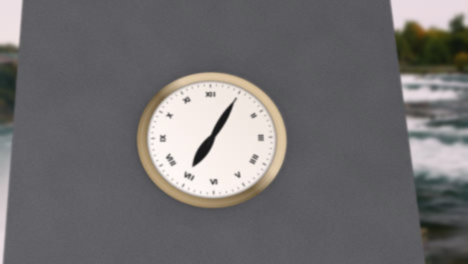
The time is h=7 m=5
